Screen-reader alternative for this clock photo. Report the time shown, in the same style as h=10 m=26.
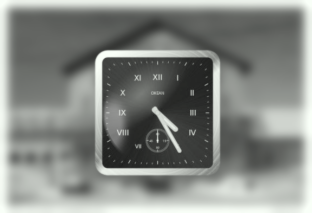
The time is h=4 m=25
